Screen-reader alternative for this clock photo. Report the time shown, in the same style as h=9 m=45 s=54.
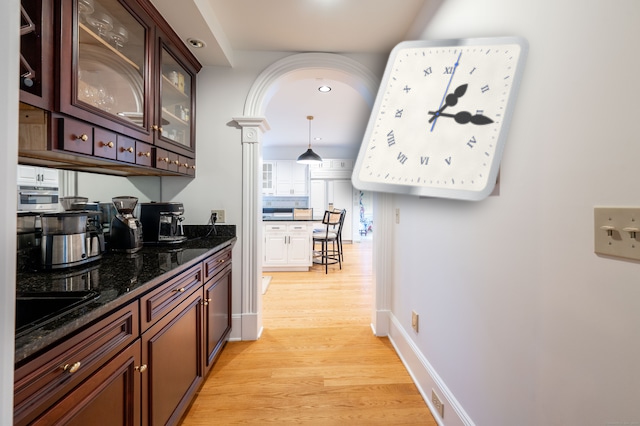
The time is h=1 m=16 s=1
